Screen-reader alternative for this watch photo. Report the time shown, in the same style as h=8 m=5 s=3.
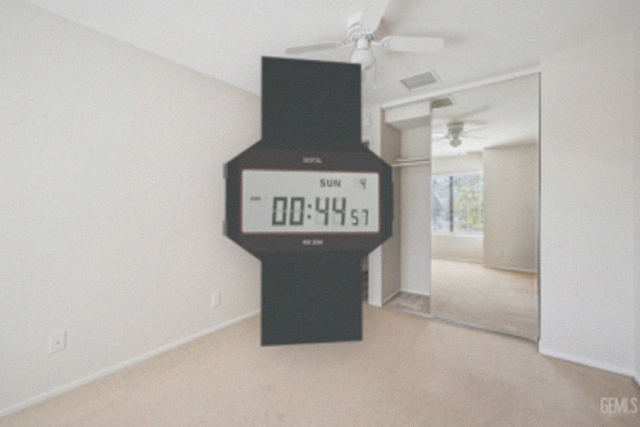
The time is h=0 m=44 s=57
